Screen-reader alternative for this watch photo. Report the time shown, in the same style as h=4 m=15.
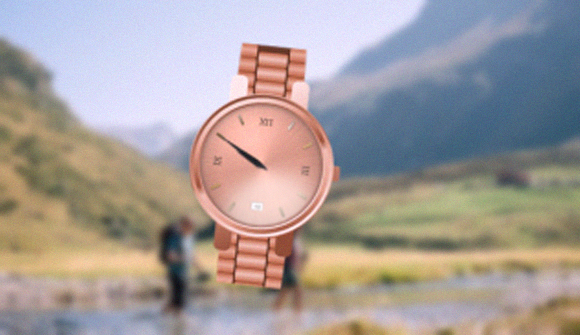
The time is h=9 m=50
